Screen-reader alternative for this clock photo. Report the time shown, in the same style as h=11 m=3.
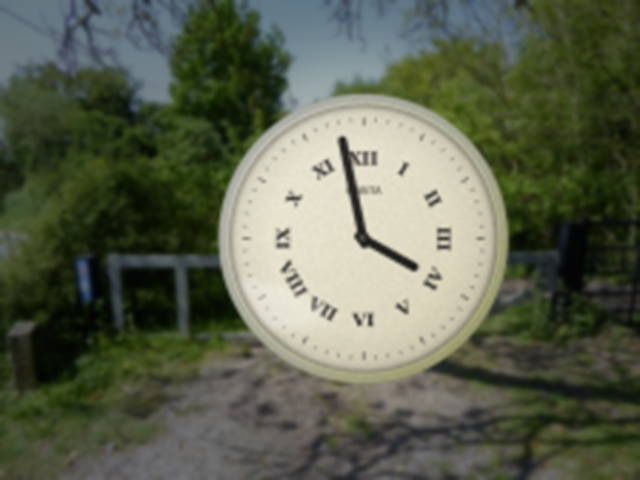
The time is h=3 m=58
